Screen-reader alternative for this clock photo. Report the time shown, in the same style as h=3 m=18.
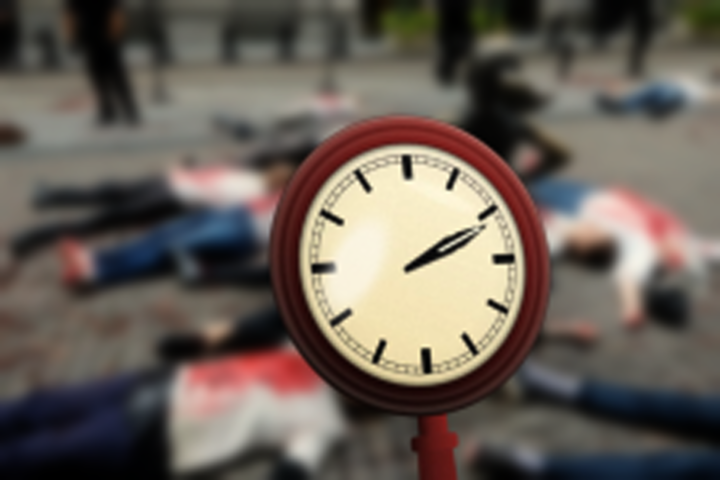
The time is h=2 m=11
